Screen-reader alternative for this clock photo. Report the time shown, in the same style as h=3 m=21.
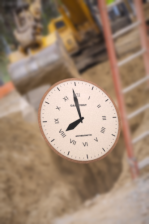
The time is h=7 m=59
